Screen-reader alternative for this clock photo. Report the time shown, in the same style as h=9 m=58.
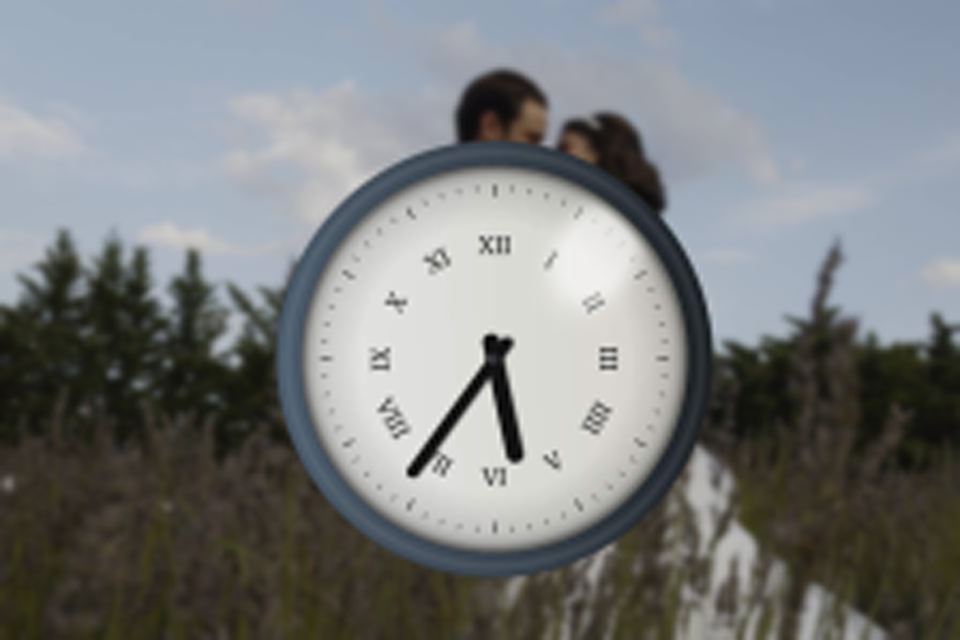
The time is h=5 m=36
